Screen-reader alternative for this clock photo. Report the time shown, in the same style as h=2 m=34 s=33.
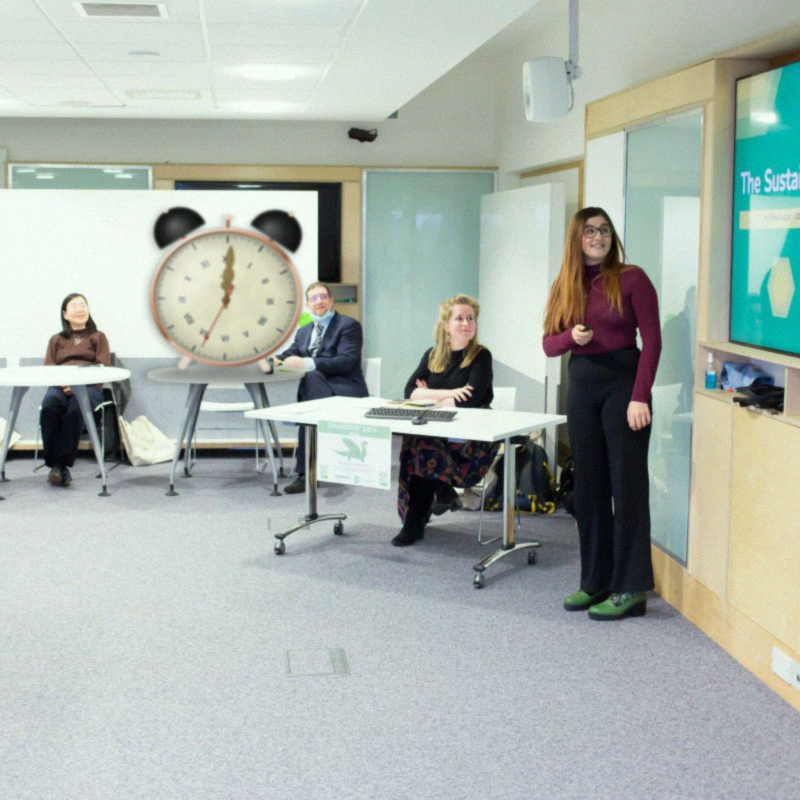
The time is h=12 m=0 s=34
